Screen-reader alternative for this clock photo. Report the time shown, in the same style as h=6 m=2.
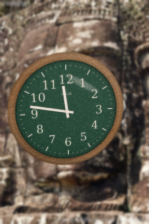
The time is h=11 m=47
